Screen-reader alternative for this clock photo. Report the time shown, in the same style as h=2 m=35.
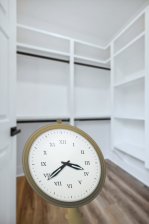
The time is h=3 m=39
